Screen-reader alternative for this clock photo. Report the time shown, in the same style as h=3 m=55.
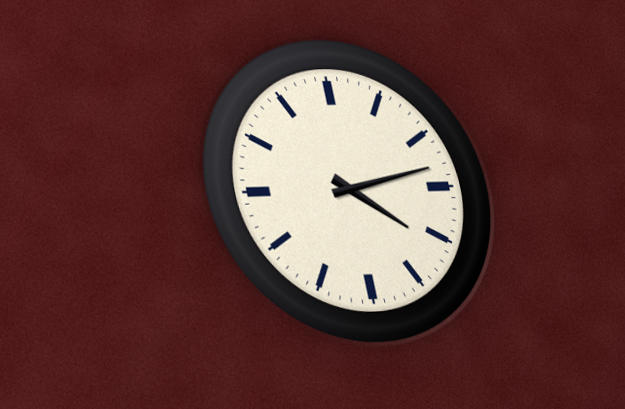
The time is h=4 m=13
